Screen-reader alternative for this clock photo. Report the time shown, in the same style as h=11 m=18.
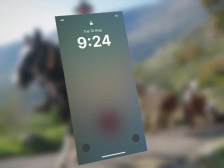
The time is h=9 m=24
